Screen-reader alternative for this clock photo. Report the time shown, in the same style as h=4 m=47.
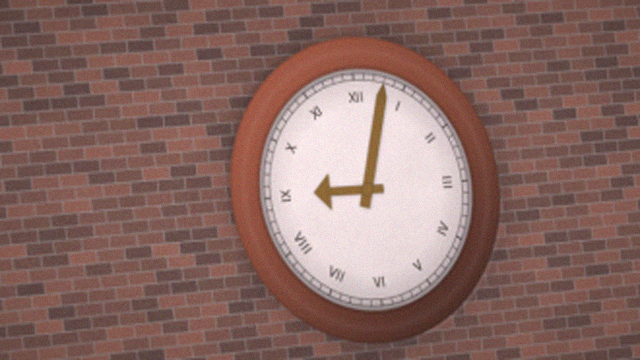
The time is h=9 m=3
